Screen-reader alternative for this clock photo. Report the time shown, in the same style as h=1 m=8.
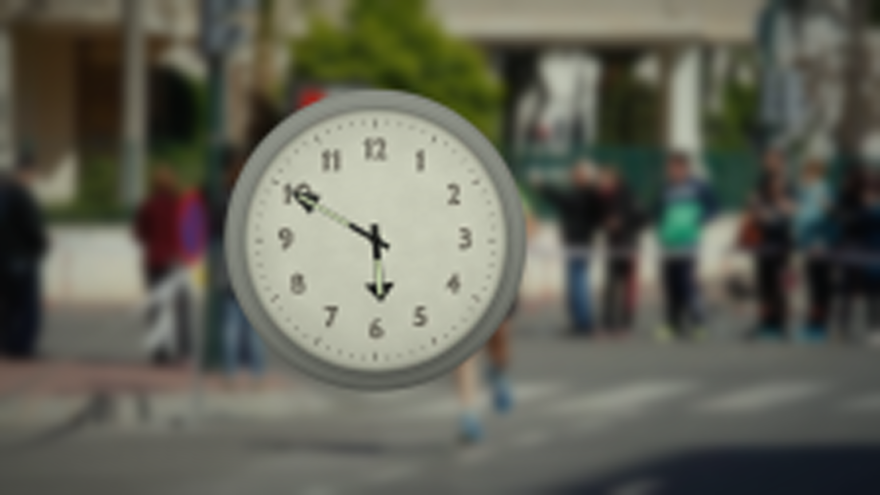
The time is h=5 m=50
